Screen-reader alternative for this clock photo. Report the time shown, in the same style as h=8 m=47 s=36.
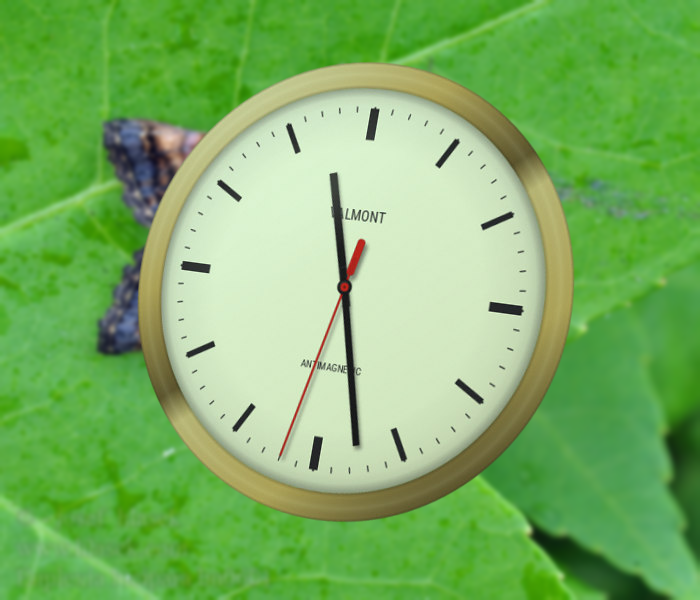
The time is h=11 m=27 s=32
